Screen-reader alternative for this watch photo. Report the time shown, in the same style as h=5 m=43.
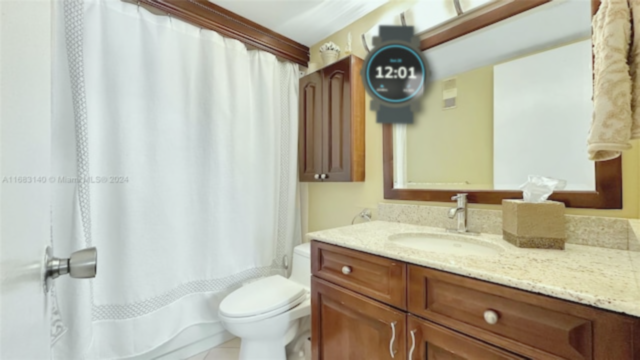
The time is h=12 m=1
